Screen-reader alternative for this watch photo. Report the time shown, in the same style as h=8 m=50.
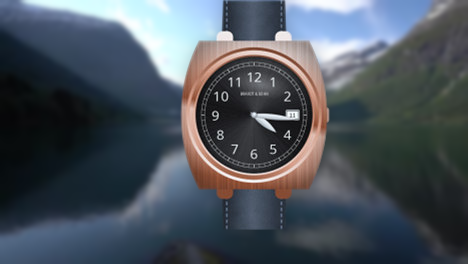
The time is h=4 m=16
